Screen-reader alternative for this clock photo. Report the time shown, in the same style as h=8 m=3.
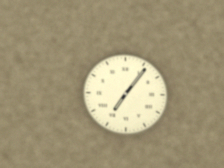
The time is h=7 m=6
